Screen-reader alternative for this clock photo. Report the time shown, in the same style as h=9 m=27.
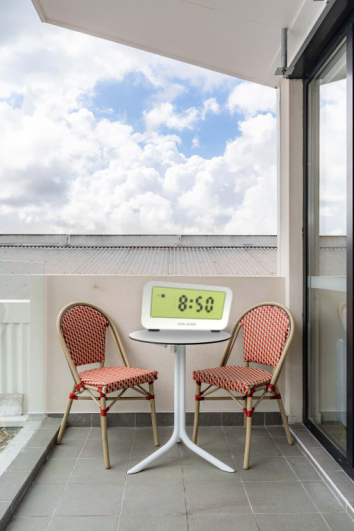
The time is h=8 m=50
